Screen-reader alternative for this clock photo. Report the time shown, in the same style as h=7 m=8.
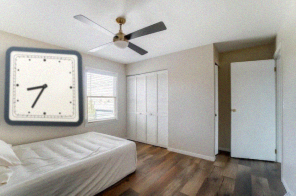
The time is h=8 m=35
